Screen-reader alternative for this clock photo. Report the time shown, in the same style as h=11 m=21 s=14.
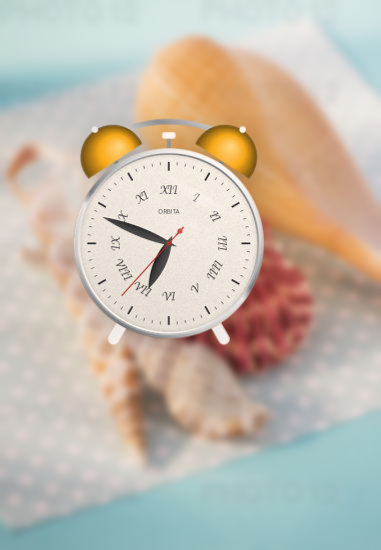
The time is h=6 m=48 s=37
